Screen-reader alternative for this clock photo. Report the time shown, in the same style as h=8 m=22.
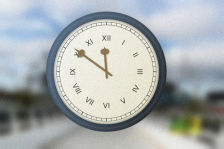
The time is h=11 m=51
